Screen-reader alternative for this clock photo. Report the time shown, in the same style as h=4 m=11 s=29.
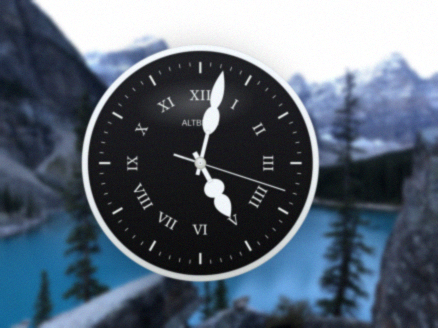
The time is h=5 m=2 s=18
